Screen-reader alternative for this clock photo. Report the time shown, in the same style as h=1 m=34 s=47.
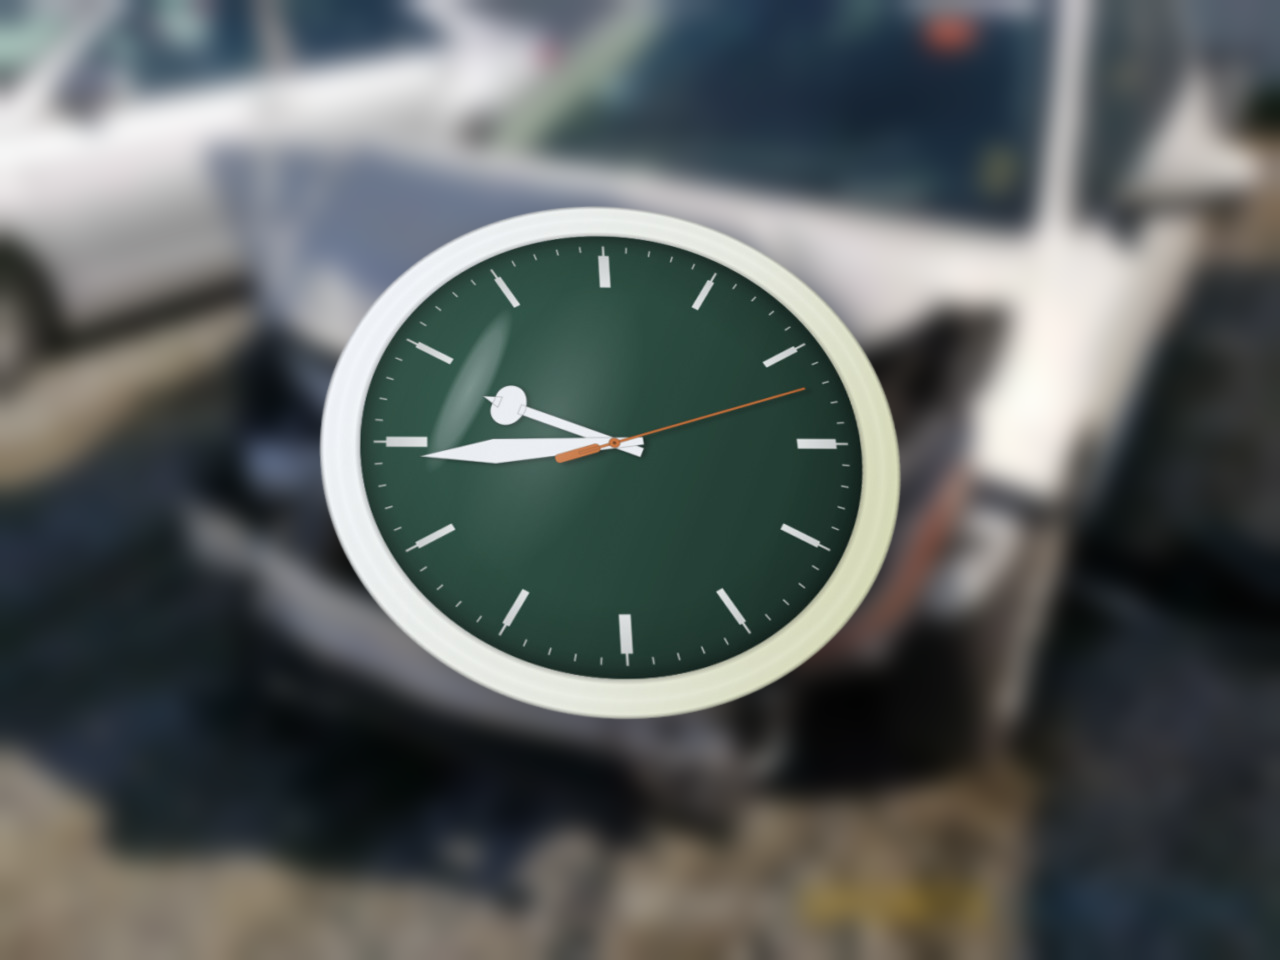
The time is h=9 m=44 s=12
